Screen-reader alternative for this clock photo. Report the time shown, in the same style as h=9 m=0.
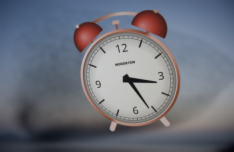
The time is h=3 m=26
